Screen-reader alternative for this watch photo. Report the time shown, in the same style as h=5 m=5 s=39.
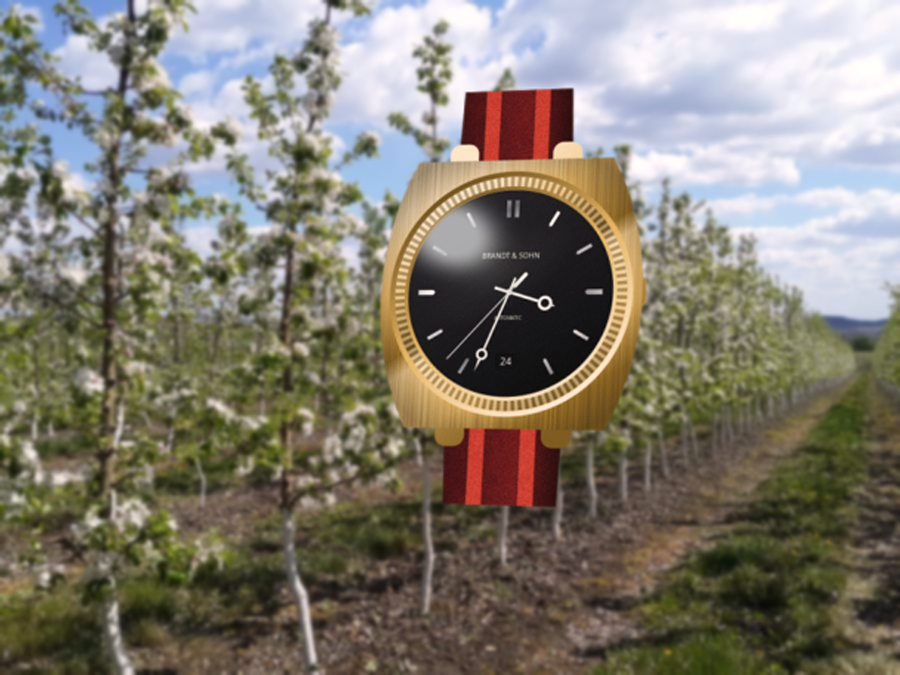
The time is h=3 m=33 s=37
